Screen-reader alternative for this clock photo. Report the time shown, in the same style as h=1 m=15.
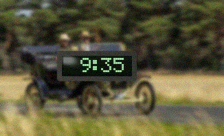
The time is h=9 m=35
